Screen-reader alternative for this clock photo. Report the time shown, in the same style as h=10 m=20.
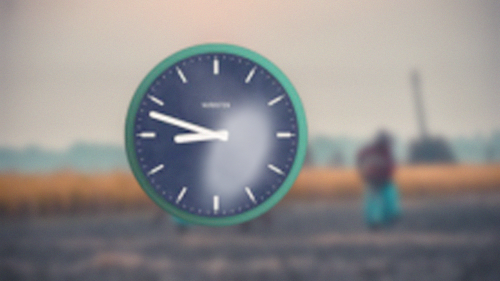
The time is h=8 m=48
